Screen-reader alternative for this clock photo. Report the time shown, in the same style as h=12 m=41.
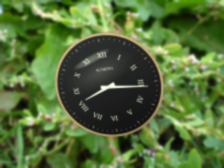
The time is h=8 m=16
